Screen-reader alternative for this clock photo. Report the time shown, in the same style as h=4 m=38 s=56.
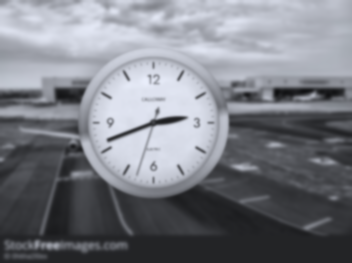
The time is h=2 m=41 s=33
